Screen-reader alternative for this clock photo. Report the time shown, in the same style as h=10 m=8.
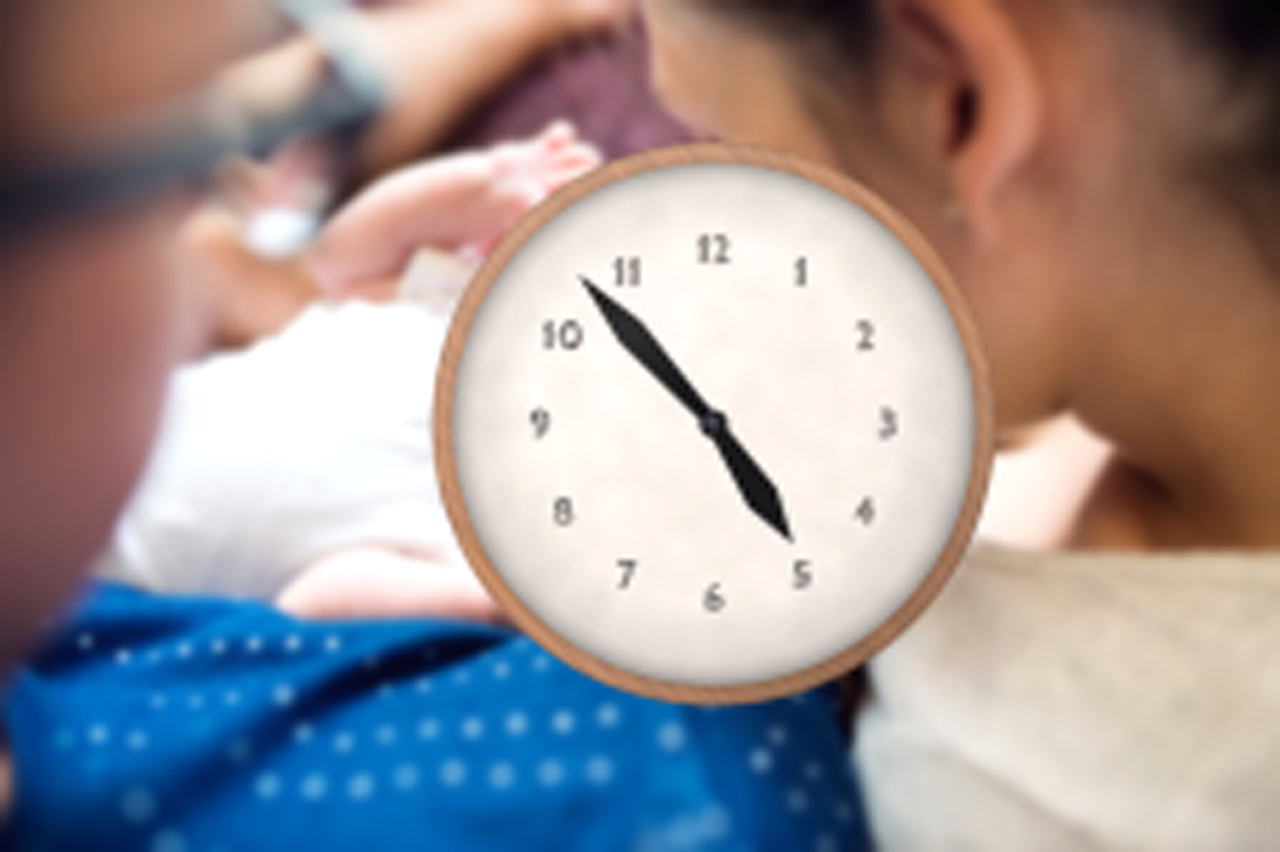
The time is h=4 m=53
